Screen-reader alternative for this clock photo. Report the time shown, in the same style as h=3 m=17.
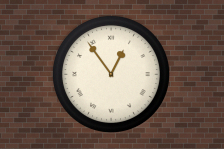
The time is h=12 m=54
